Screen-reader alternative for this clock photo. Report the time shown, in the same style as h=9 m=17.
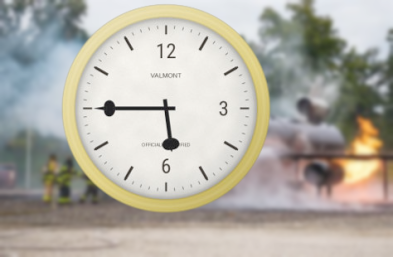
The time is h=5 m=45
